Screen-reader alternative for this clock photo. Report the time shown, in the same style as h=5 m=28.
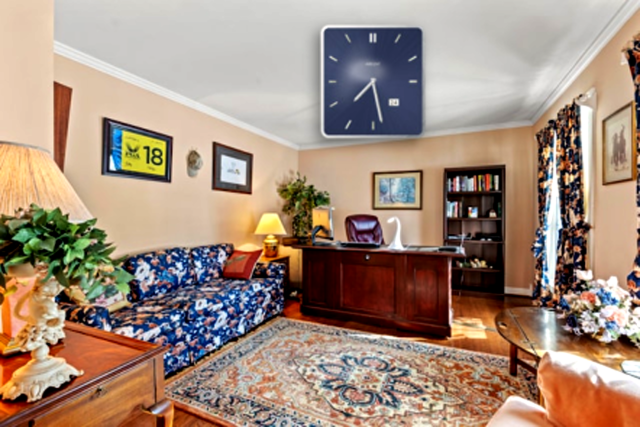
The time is h=7 m=28
